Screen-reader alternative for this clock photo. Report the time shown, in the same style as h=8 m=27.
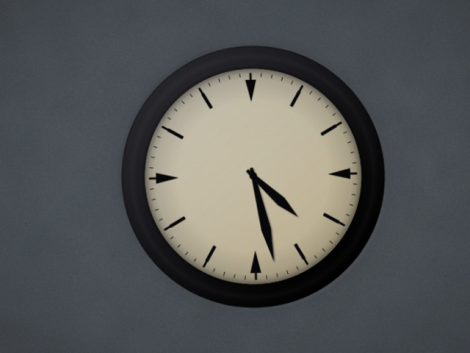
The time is h=4 m=28
